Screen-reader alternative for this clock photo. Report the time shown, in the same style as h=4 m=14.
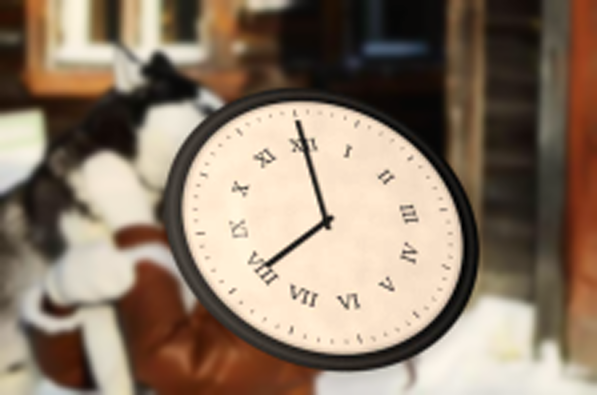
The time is h=8 m=0
